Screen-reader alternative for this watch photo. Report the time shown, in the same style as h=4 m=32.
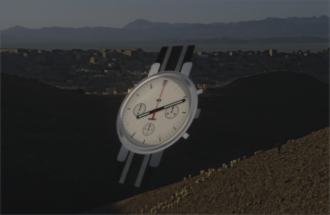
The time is h=8 m=11
